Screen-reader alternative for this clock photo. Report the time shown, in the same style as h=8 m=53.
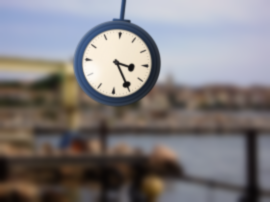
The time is h=3 m=25
